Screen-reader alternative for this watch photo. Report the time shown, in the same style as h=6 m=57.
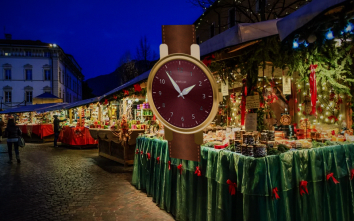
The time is h=1 m=54
